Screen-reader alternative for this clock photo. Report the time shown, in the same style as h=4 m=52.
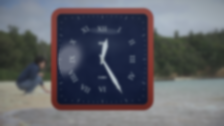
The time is h=12 m=25
